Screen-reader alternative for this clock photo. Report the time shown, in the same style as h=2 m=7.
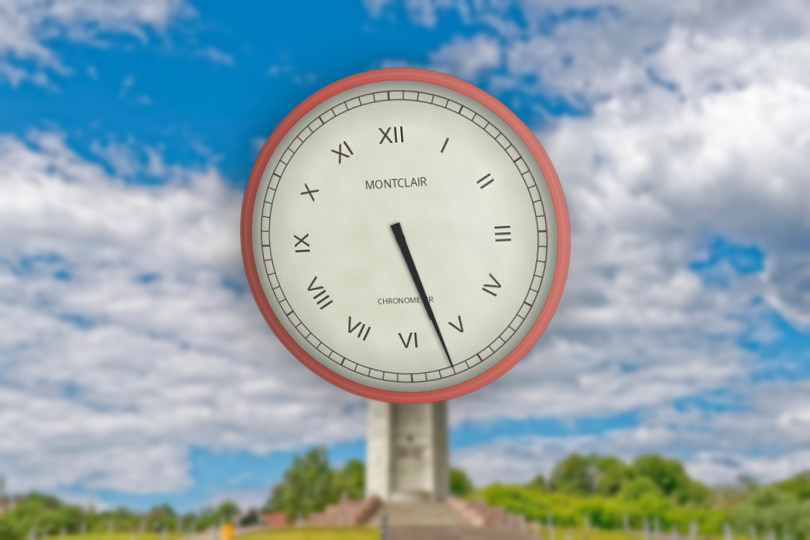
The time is h=5 m=27
